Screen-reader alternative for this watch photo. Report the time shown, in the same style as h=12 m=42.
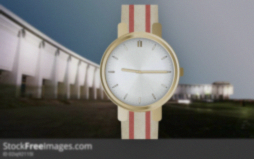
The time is h=9 m=15
